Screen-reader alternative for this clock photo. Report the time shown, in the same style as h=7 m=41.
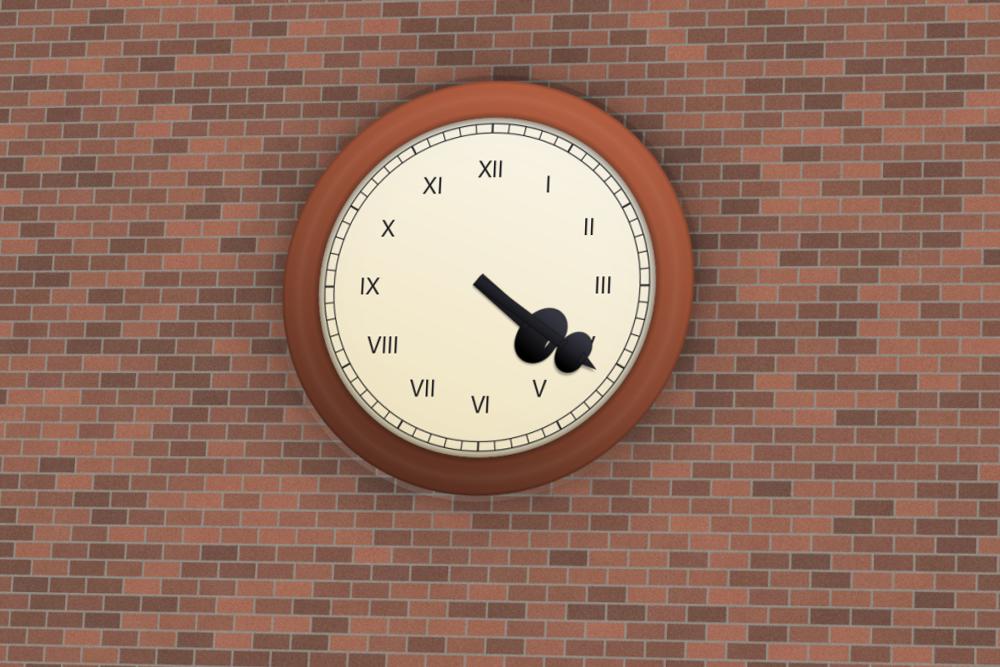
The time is h=4 m=21
